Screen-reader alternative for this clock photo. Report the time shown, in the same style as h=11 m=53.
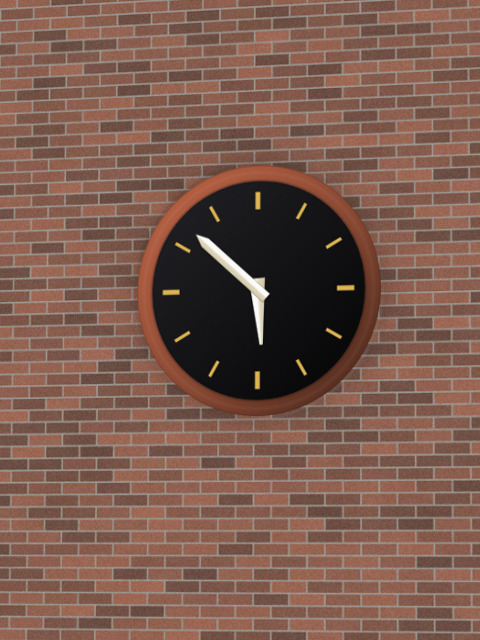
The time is h=5 m=52
